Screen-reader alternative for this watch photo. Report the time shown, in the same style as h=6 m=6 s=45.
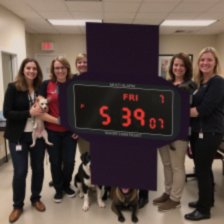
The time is h=5 m=39 s=7
